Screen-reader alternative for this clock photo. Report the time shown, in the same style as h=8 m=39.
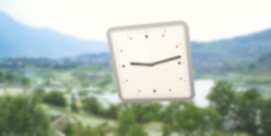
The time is h=9 m=13
